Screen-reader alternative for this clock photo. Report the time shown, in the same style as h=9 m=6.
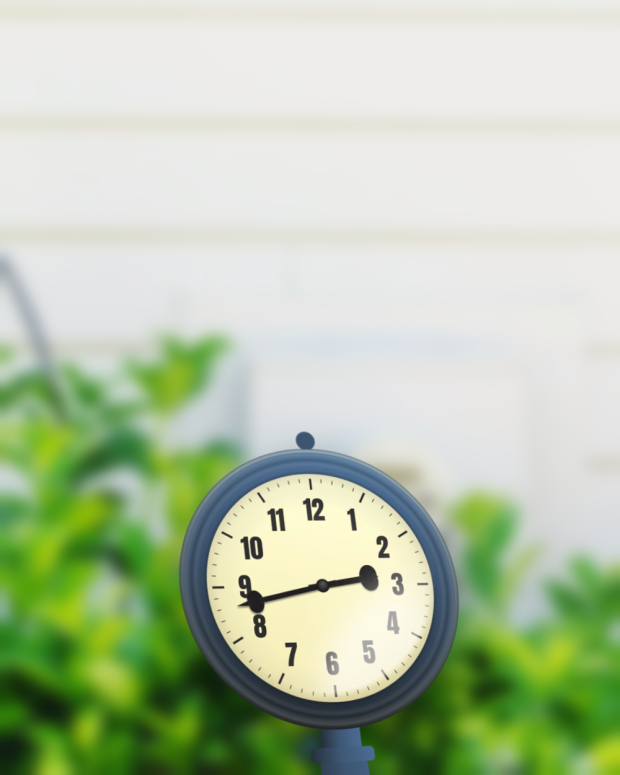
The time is h=2 m=43
